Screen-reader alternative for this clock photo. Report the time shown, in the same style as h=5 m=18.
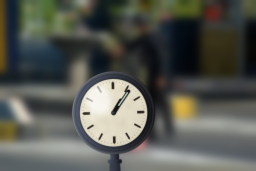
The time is h=1 m=6
